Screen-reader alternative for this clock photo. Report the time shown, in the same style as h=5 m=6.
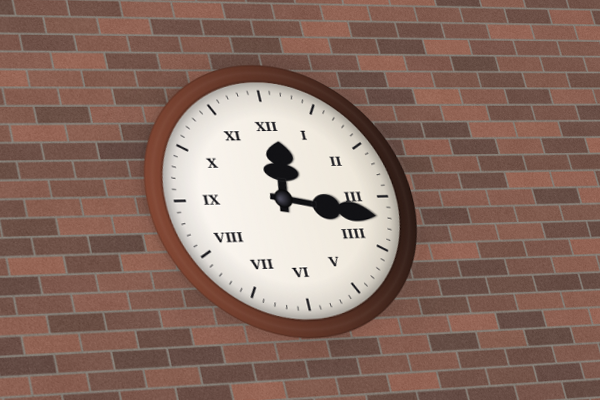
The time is h=12 m=17
